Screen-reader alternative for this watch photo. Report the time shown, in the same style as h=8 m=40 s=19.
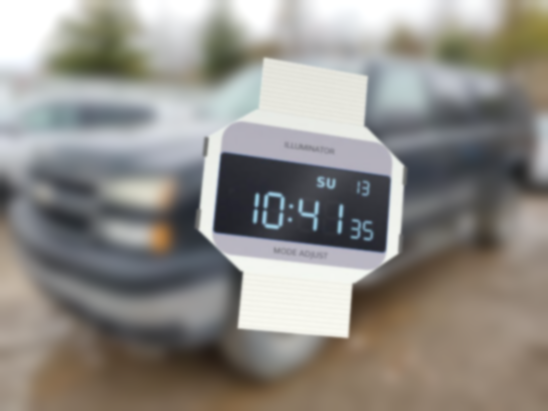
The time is h=10 m=41 s=35
